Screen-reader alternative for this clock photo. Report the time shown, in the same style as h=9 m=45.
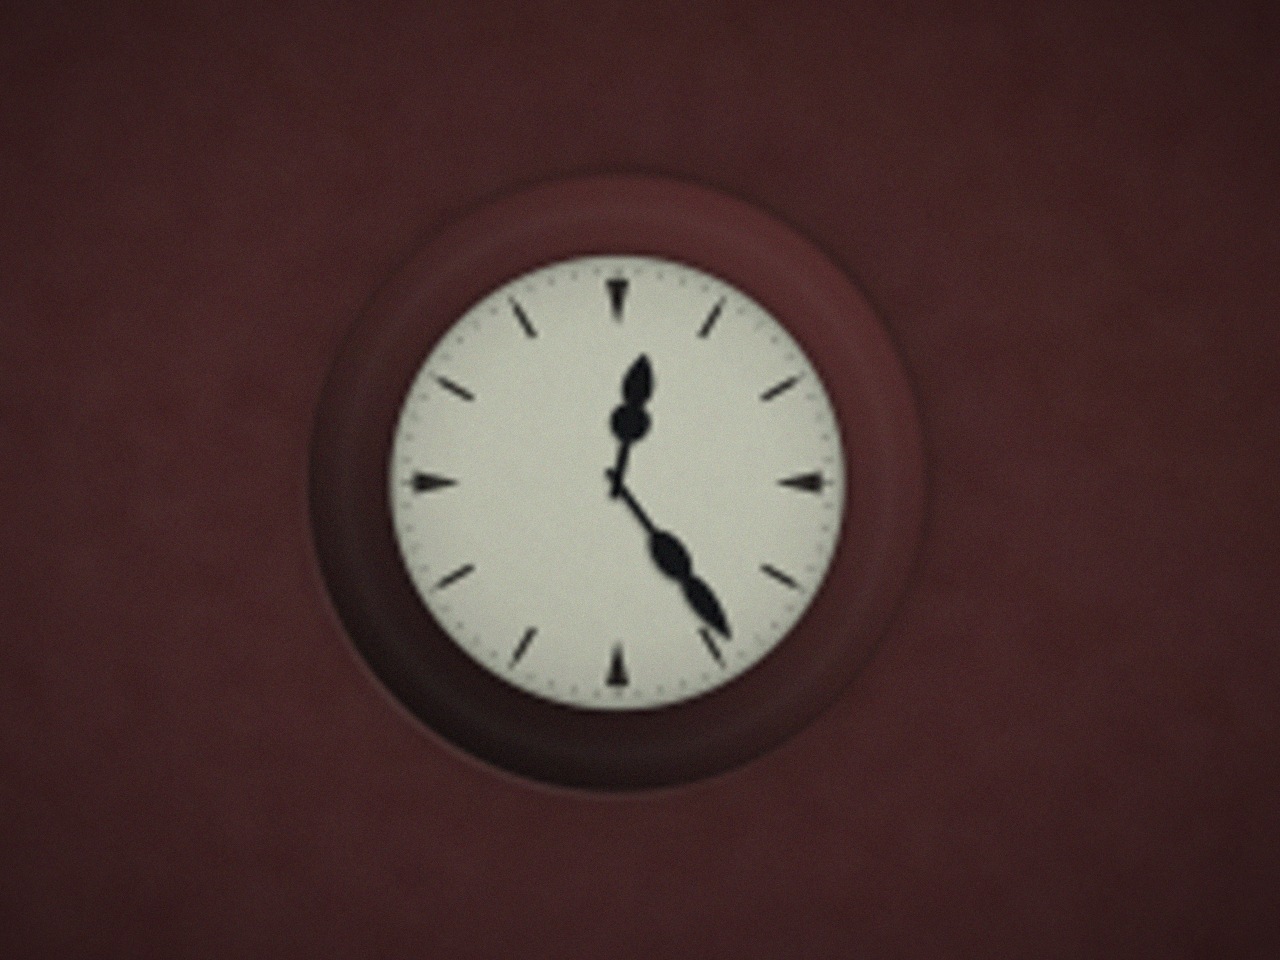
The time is h=12 m=24
